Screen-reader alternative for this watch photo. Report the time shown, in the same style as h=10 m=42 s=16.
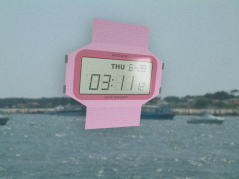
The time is h=3 m=11 s=12
